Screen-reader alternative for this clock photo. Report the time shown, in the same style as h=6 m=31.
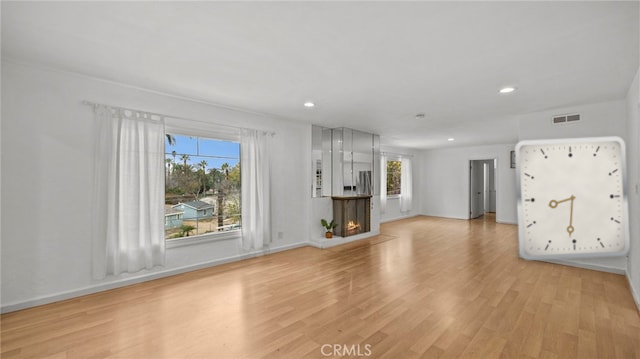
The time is h=8 m=31
